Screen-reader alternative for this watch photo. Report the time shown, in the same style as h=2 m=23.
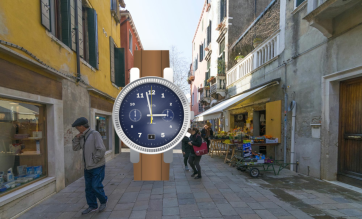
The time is h=2 m=58
